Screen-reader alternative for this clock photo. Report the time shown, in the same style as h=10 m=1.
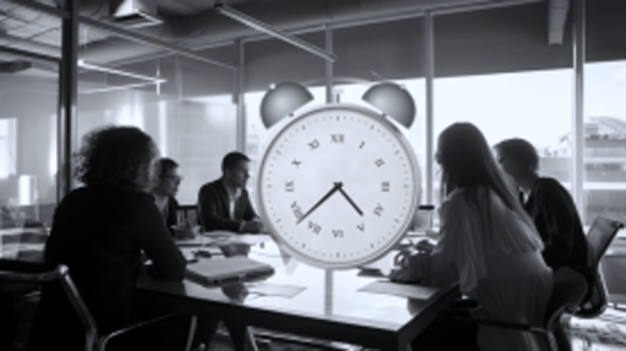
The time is h=4 m=38
